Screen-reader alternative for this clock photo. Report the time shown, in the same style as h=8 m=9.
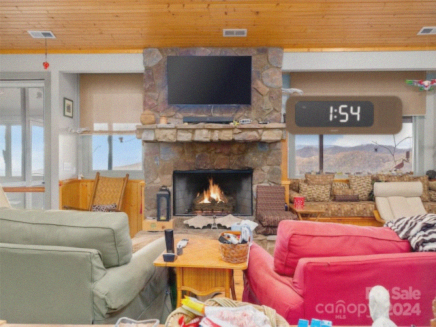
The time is h=1 m=54
